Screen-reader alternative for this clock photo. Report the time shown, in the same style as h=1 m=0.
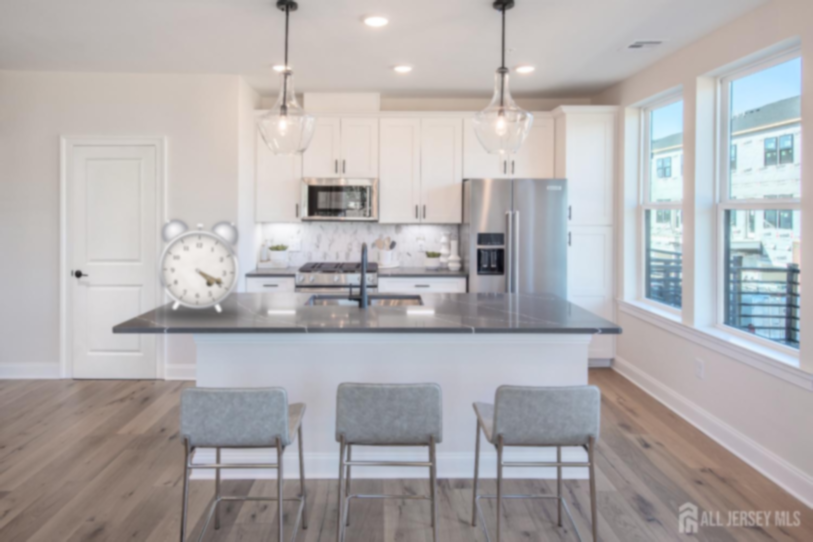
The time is h=4 m=19
